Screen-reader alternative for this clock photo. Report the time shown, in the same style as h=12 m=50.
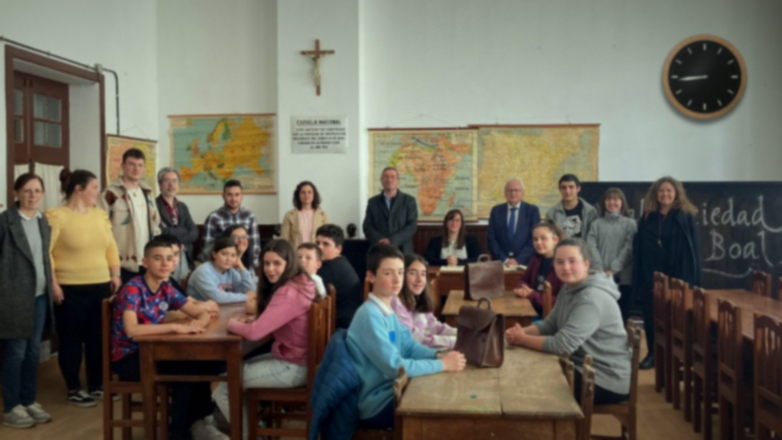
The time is h=8 m=44
